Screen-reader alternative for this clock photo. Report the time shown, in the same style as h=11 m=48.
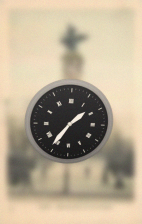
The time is h=1 m=36
